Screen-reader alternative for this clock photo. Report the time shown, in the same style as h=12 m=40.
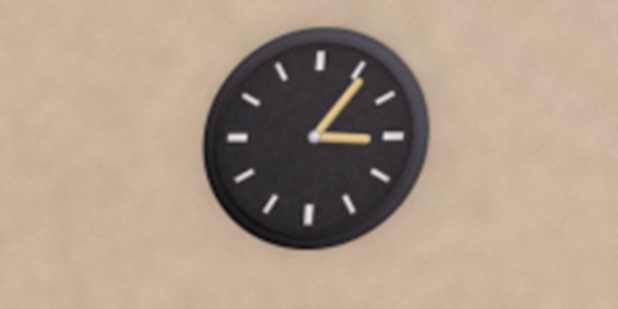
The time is h=3 m=6
